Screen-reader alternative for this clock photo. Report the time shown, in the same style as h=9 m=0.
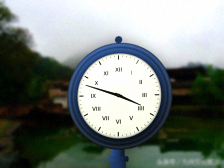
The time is h=3 m=48
